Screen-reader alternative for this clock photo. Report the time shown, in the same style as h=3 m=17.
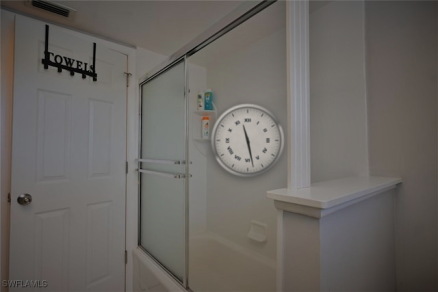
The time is h=11 m=28
